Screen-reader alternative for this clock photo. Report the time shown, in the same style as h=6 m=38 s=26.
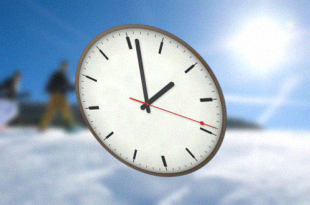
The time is h=2 m=1 s=19
